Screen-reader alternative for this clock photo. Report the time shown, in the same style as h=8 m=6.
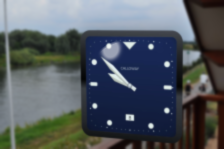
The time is h=9 m=52
